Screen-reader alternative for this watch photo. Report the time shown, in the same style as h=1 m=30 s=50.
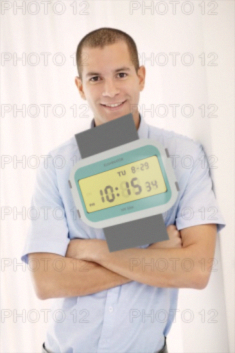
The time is h=10 m=15 s=34
